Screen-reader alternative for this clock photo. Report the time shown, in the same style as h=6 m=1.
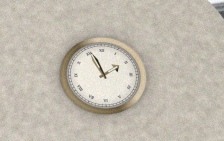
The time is h=1 m=56
